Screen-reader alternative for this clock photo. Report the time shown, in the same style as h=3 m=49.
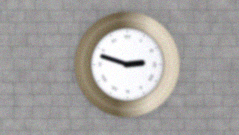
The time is h=2 m=48
